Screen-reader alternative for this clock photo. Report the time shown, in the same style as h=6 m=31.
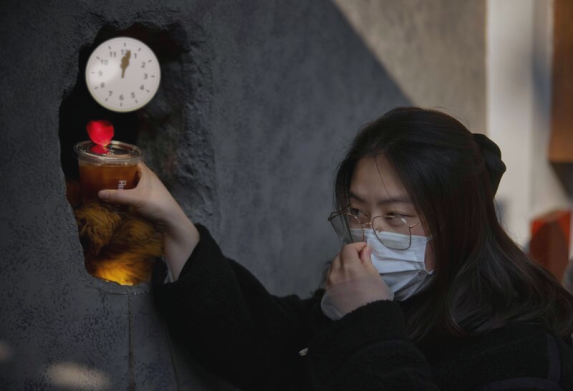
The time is h=12 m=2
